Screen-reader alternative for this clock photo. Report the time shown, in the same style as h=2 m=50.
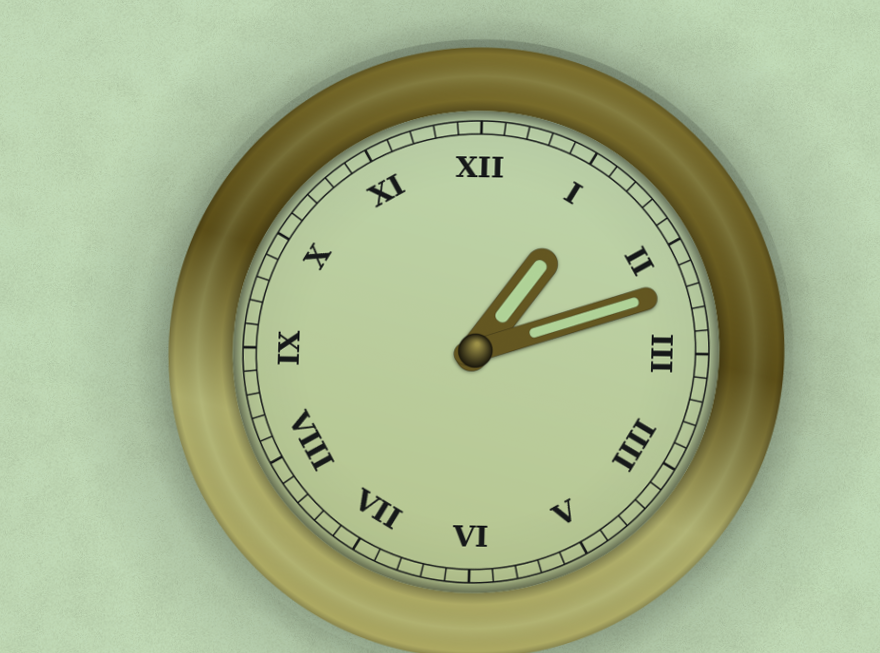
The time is h=1 m=12
